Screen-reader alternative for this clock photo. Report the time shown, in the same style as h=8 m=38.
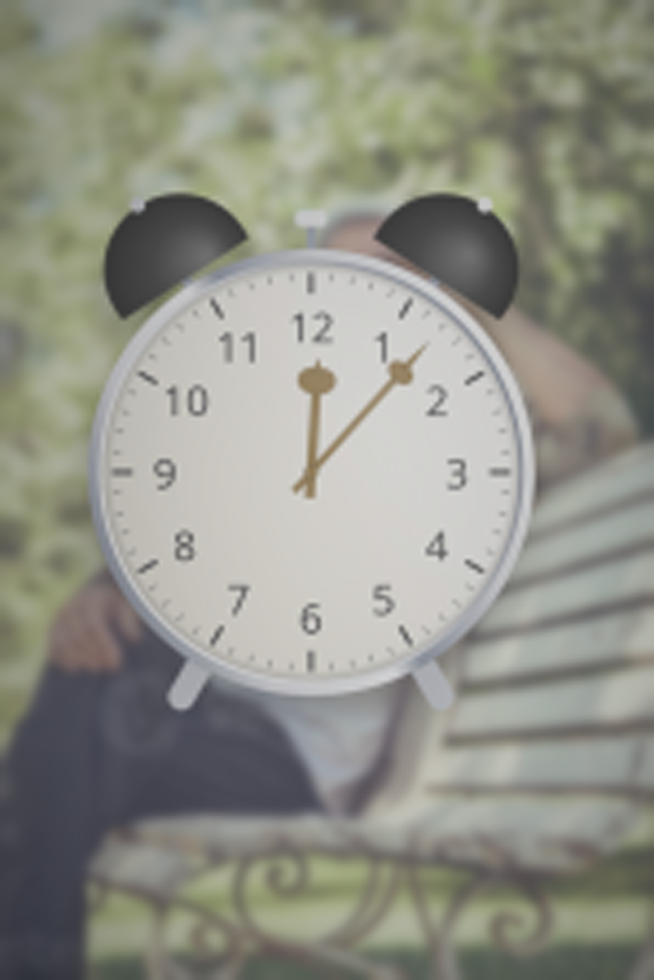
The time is h=12 m=7
